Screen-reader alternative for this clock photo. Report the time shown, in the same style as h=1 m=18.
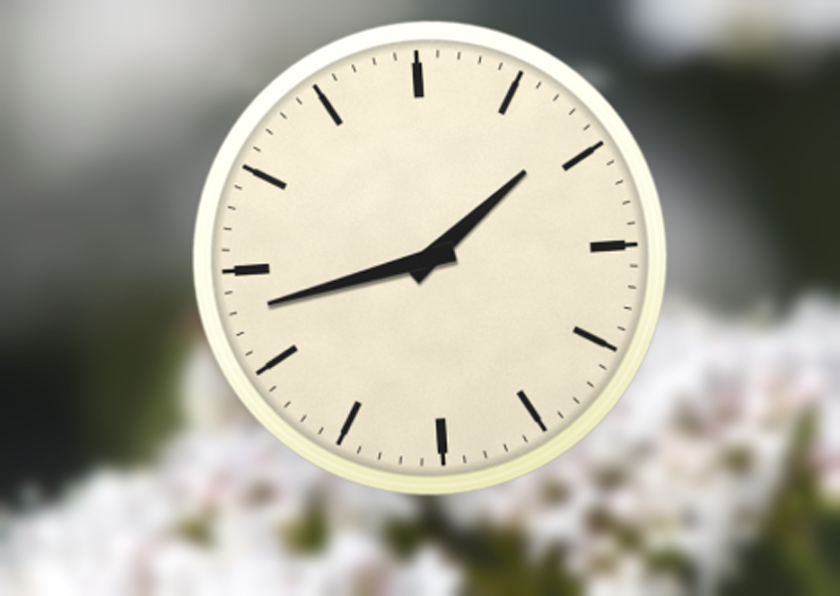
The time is h=1 m=43
